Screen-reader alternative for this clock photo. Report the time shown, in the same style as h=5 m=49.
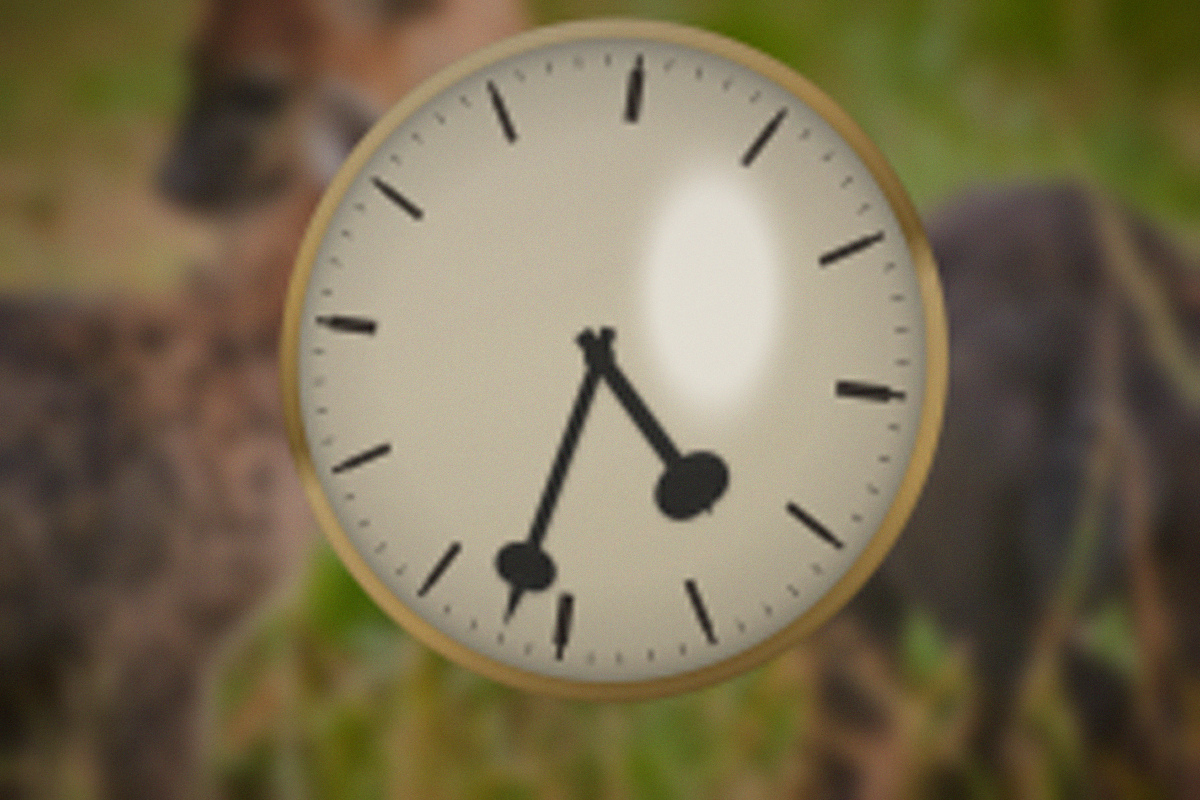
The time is h=4 m=32
